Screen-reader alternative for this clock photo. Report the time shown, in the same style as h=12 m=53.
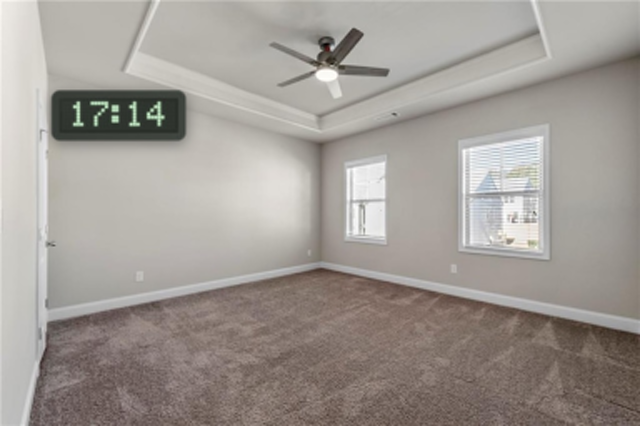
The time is h=17 m=14
